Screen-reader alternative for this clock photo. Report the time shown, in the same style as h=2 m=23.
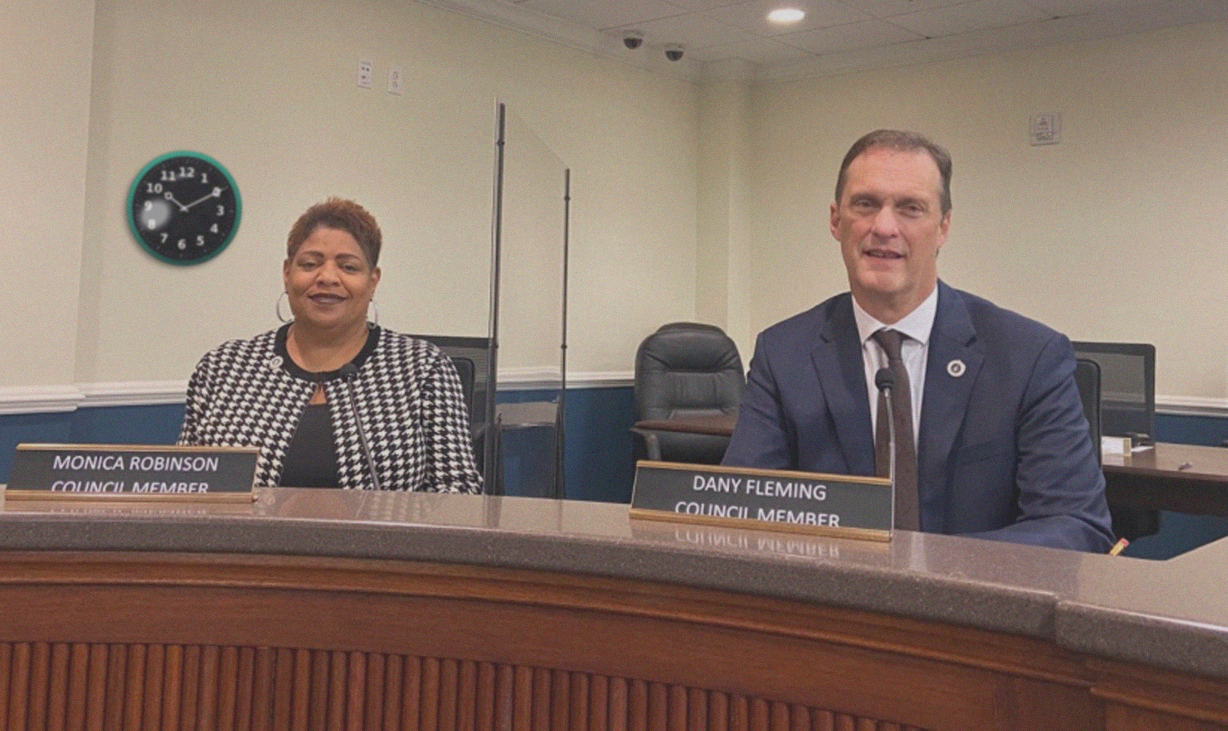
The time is h=10 m=10
